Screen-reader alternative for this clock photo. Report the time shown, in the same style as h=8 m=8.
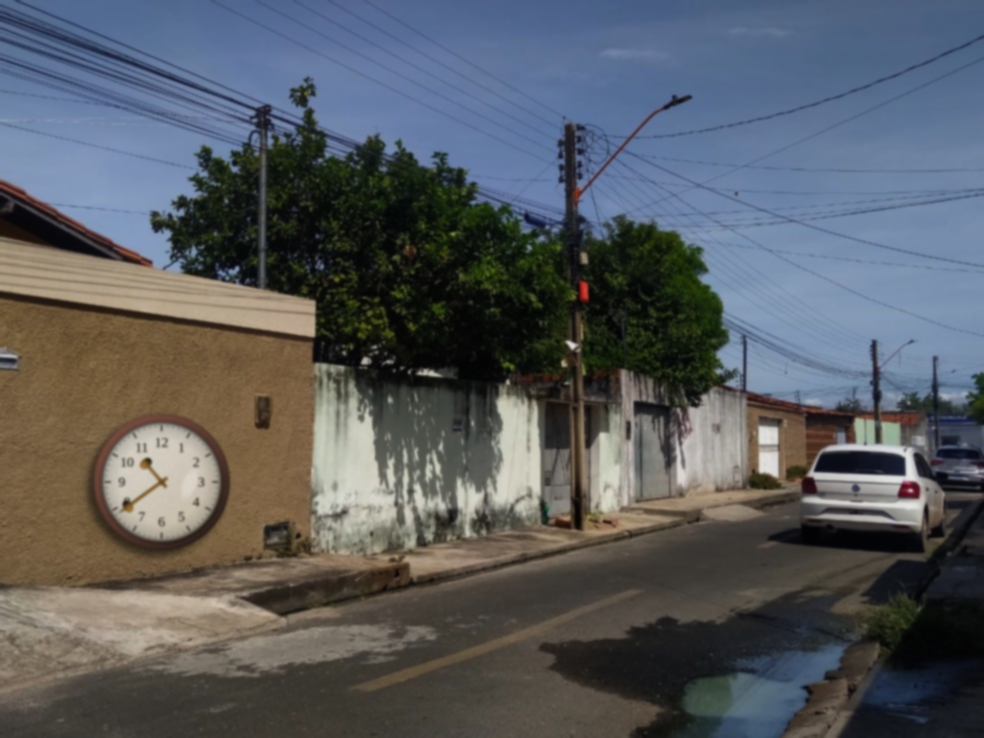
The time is h=10 m=39
